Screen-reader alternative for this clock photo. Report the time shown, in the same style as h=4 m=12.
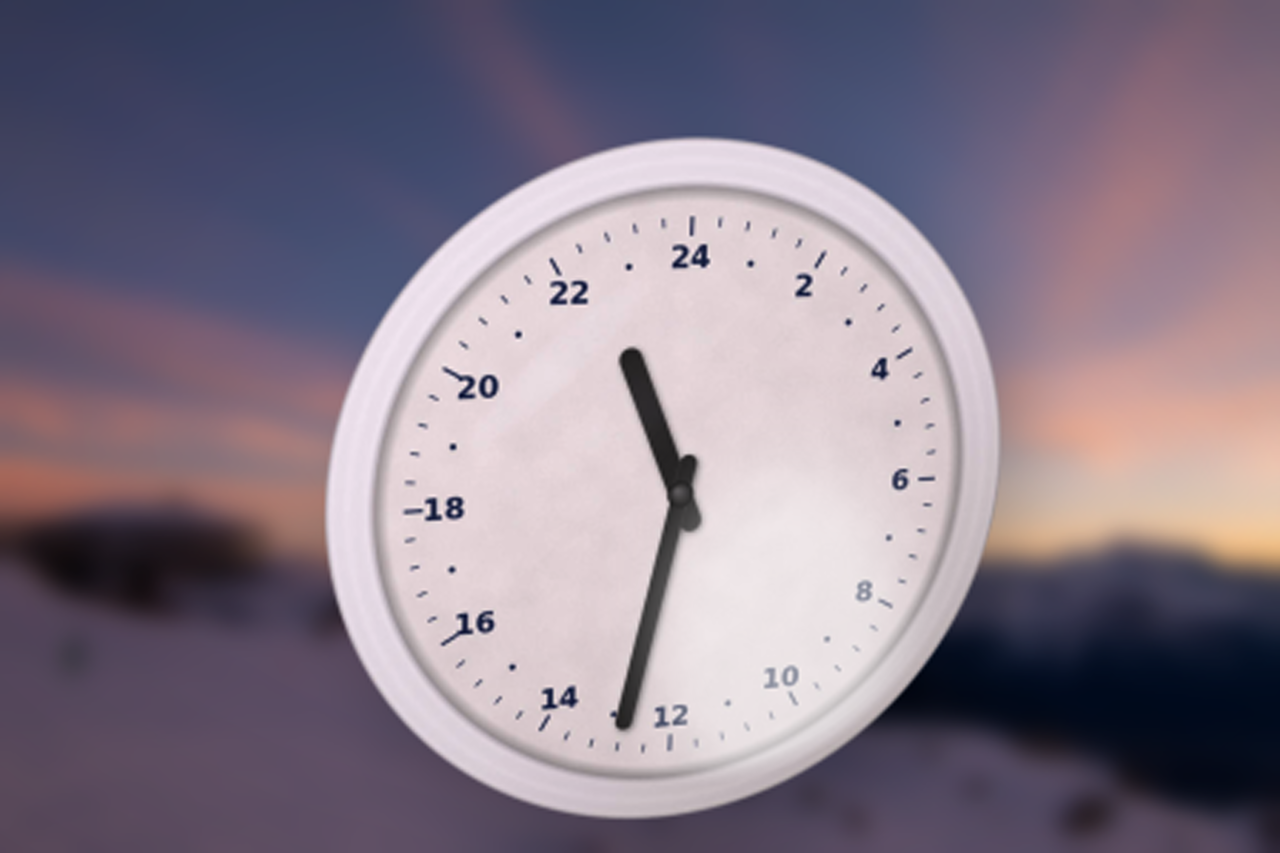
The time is h=22 m=32
